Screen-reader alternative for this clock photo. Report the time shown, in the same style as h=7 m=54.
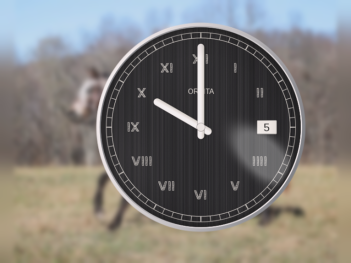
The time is h=10 m=0
